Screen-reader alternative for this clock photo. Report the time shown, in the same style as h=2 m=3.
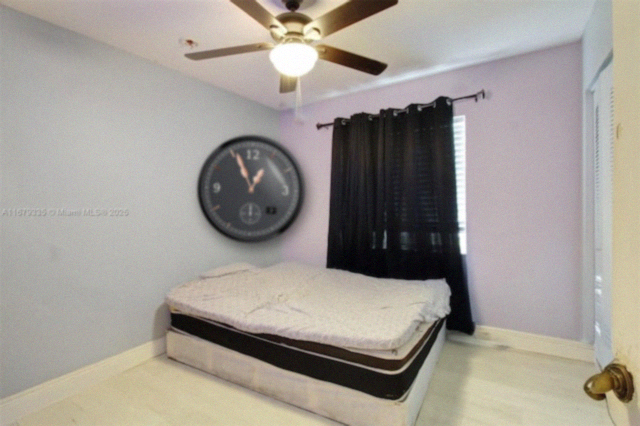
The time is h=12 m=56
